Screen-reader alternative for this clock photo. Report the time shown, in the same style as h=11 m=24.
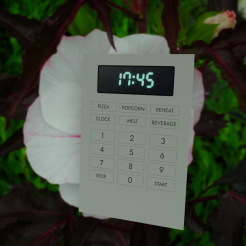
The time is h=17 m=45
